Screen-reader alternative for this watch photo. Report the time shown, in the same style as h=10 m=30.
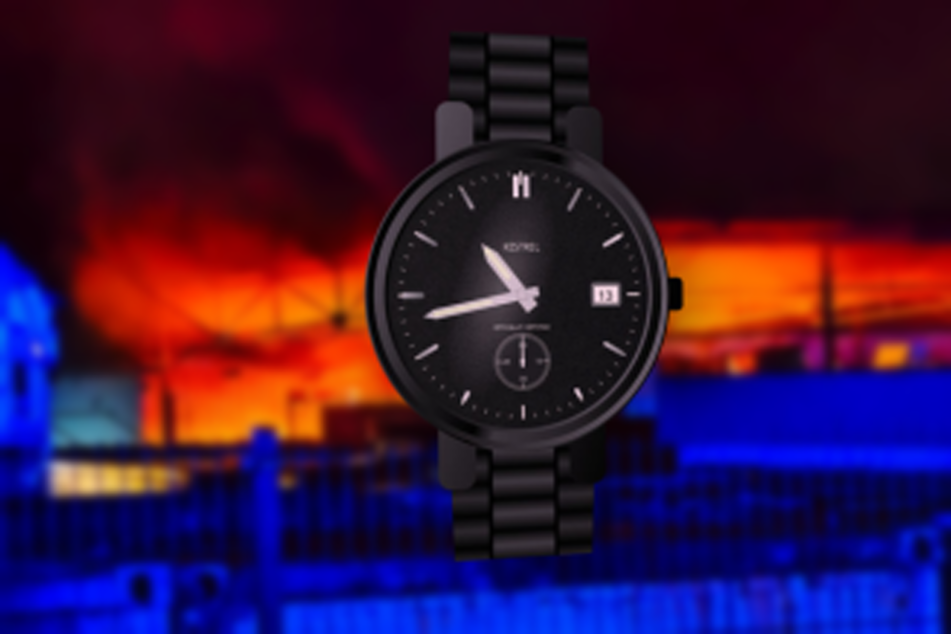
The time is h=10 m=43
